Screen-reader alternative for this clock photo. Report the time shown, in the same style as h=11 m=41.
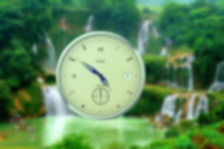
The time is h=4 m=51
